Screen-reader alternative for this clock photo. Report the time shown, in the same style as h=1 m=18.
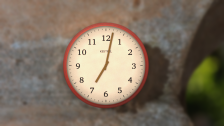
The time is h=7 m=2
